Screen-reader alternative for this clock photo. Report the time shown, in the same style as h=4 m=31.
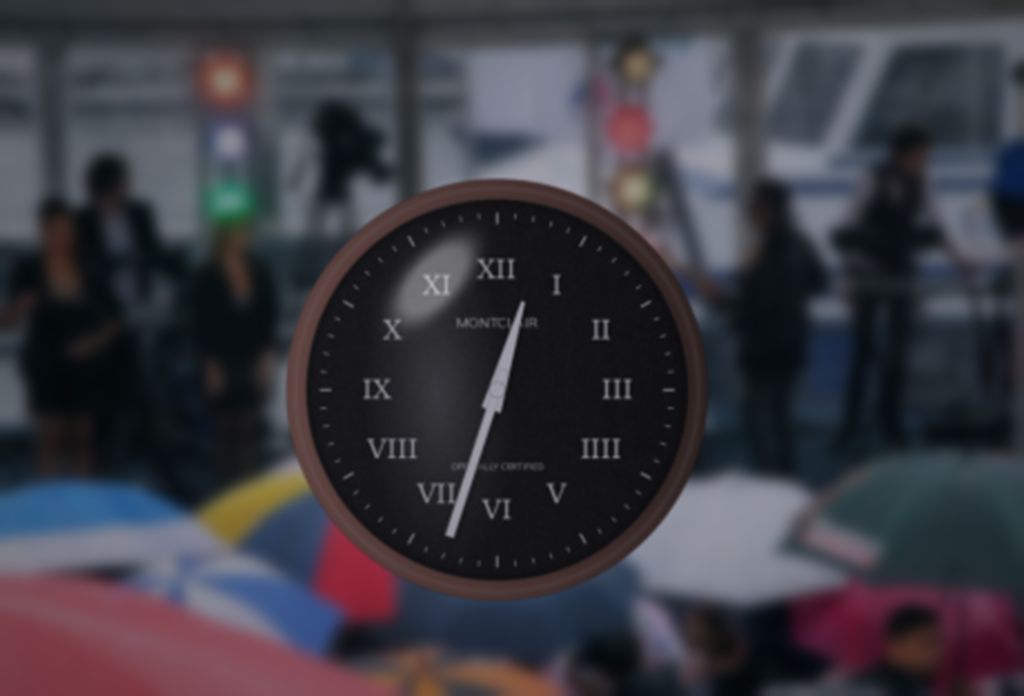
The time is h=12 m=33
